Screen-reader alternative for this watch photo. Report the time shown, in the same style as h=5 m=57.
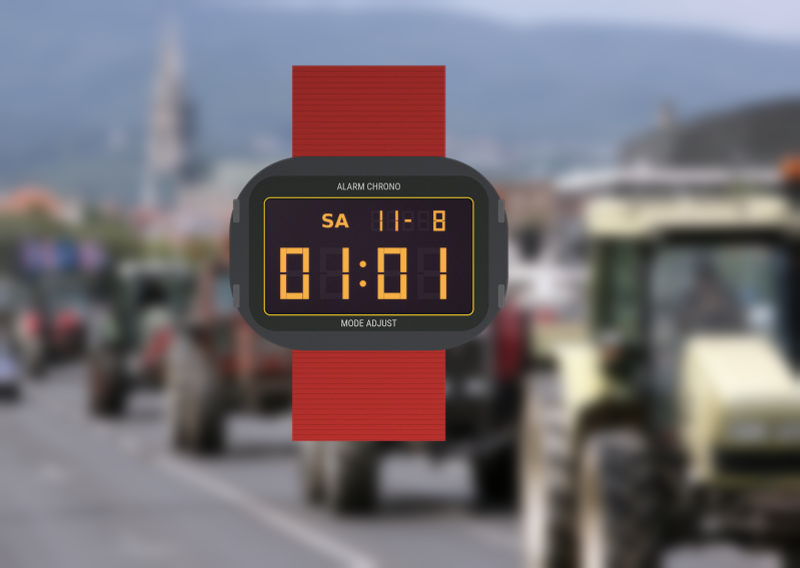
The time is h=1 m=1
